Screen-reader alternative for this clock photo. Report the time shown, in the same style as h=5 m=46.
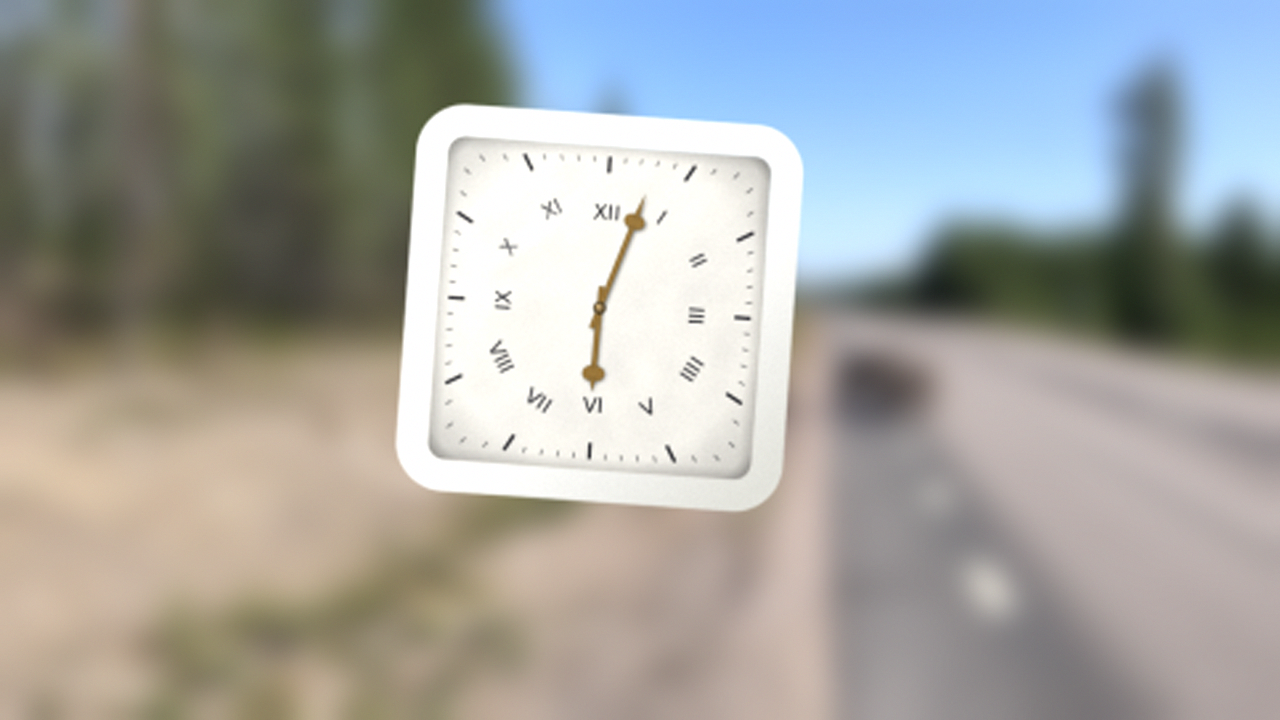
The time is h=6 m=3
